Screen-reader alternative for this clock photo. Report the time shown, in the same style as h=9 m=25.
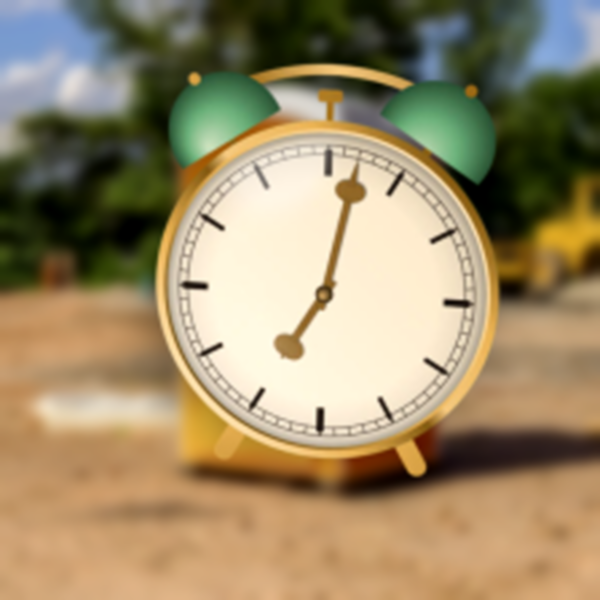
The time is h=7 m=2
